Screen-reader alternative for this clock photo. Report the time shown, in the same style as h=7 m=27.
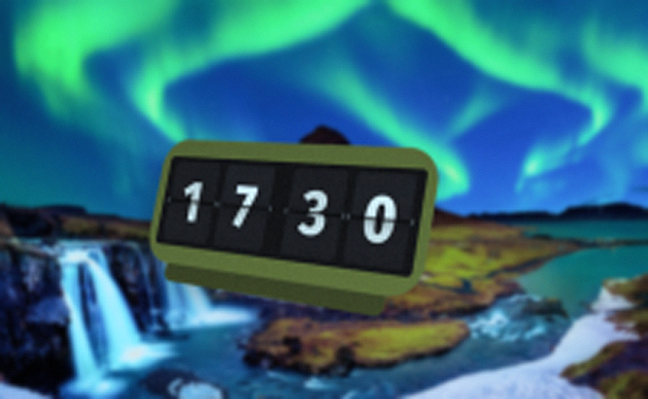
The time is h=17 m=30
